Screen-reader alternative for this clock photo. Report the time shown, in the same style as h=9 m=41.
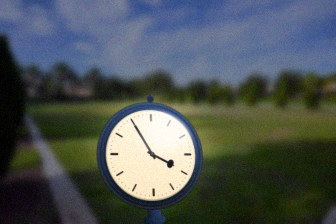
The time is h=3 m=55
